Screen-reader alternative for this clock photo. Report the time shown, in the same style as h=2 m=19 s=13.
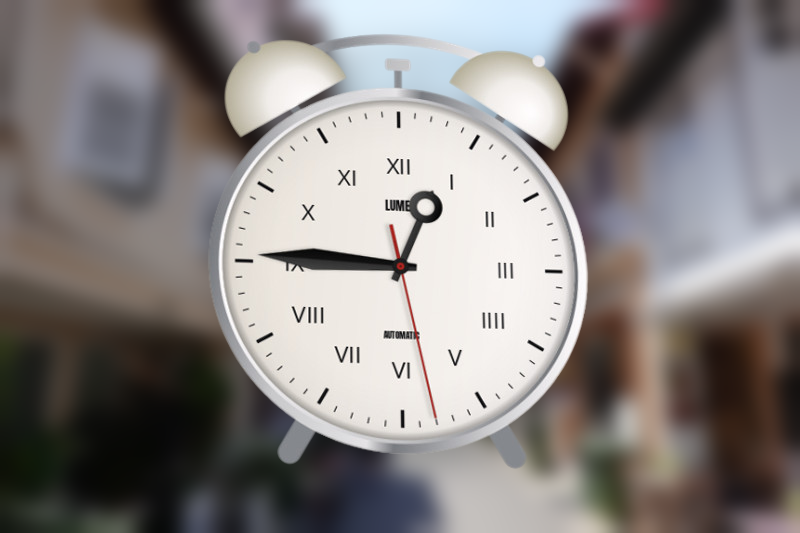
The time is h=12 m=45 s=28
